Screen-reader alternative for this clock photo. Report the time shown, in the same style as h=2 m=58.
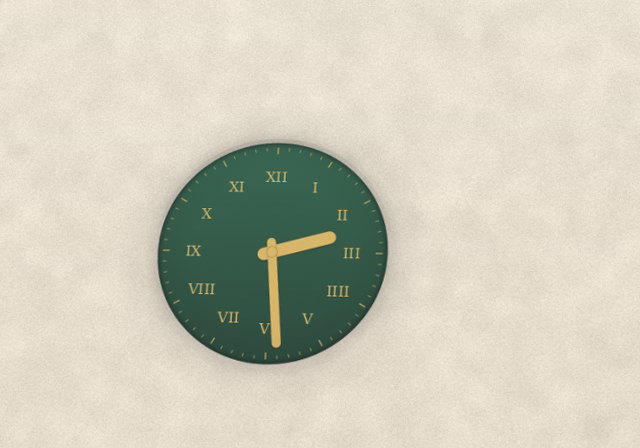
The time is h=2 m=29
